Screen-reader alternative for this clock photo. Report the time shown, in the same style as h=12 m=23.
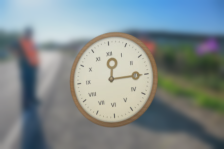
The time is h=12 m=15
